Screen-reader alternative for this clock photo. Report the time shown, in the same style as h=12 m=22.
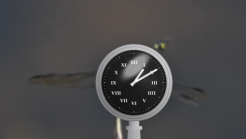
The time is h=1 m=10
